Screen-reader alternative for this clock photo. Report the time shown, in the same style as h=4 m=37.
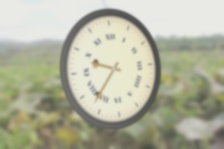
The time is h=9 m=37
